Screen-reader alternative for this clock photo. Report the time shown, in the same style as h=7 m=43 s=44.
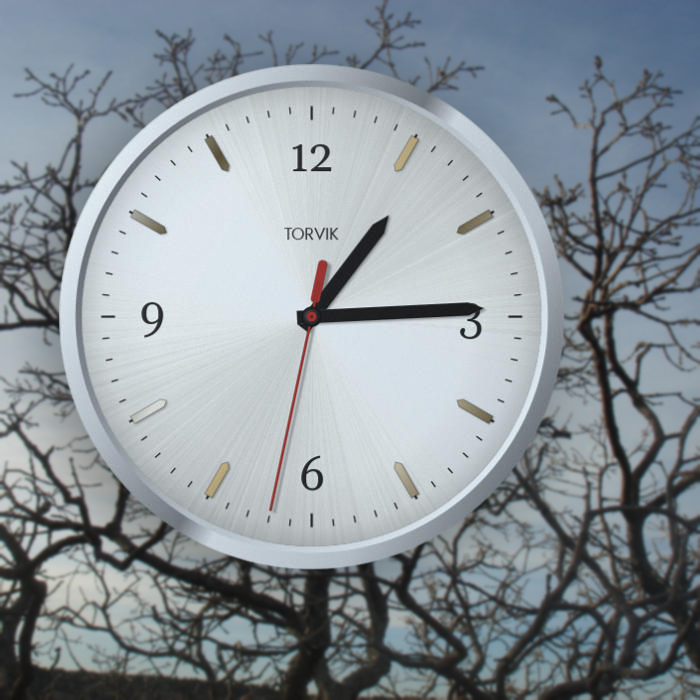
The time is h=1 m=14 s=32
